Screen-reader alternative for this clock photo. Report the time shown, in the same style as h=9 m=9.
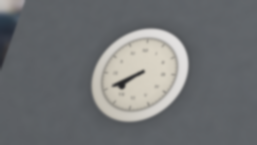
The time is h=7 m=40
